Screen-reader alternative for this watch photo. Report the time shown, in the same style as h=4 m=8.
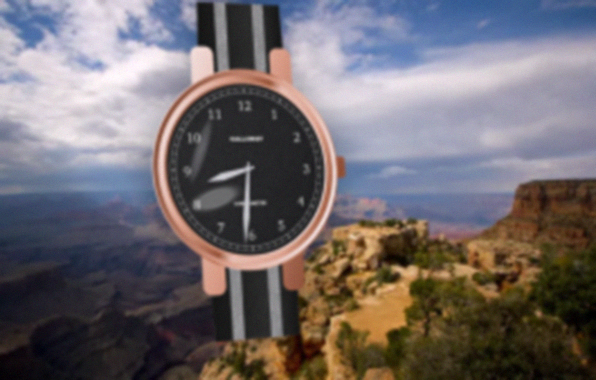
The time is h=8 m=31
